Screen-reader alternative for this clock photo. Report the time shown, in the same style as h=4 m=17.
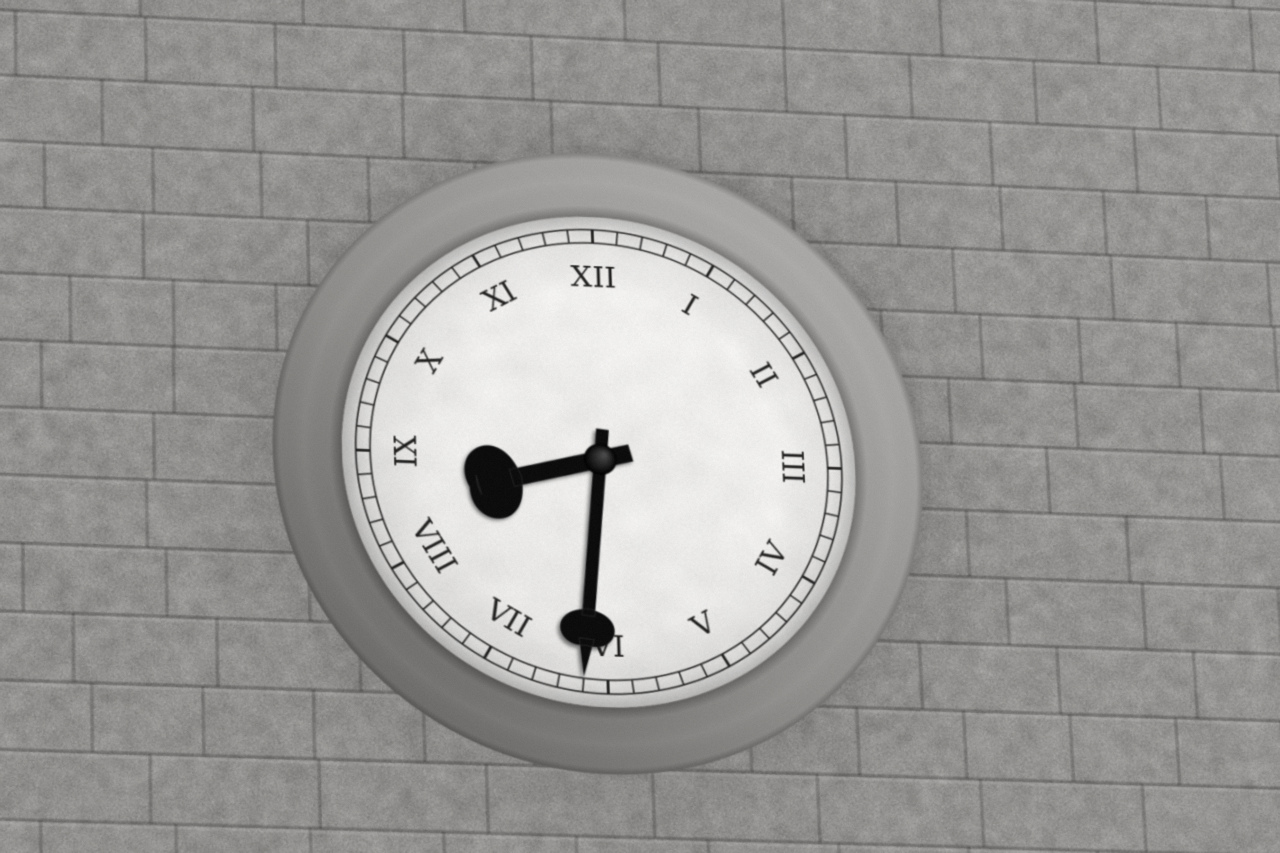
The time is h=8 m=31
